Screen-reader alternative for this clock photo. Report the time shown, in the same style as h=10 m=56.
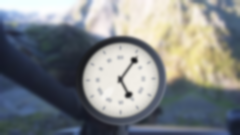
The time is h=5 m=6
